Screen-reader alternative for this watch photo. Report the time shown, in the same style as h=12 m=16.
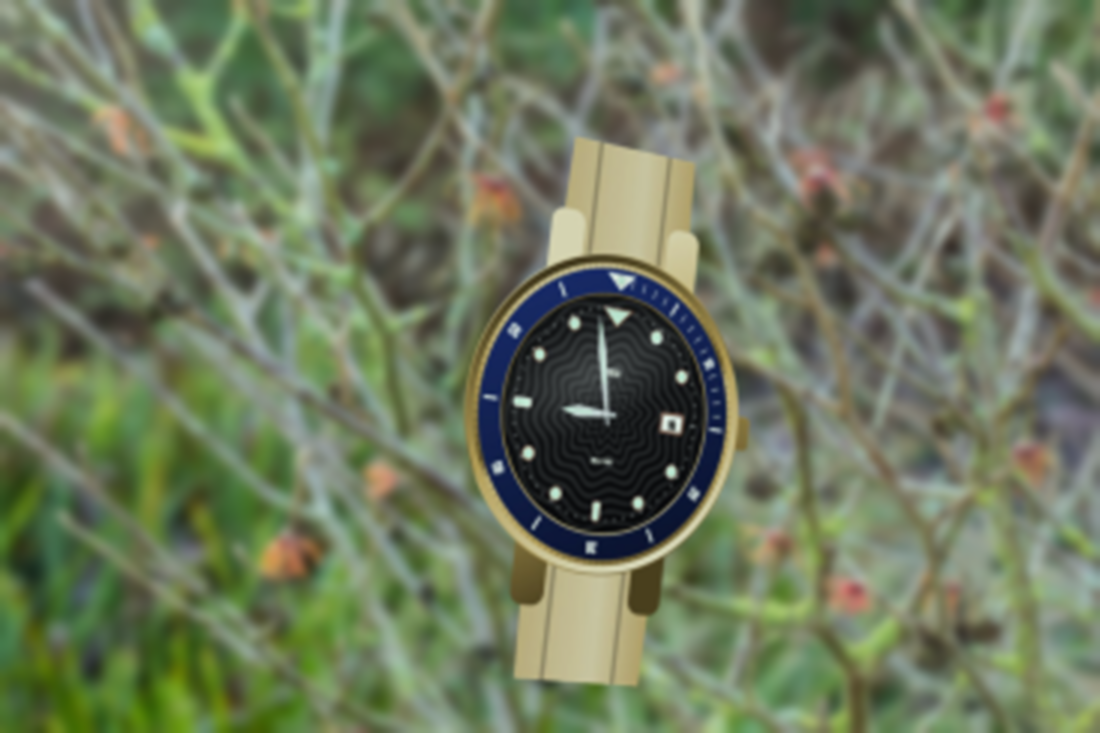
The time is h=8 m=58
